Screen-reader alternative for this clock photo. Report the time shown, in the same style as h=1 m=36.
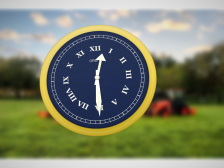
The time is h=12 m=30
